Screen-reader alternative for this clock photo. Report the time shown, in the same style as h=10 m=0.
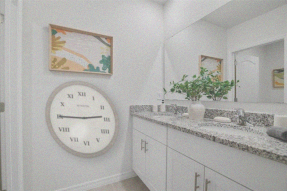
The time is h=2 m=45
